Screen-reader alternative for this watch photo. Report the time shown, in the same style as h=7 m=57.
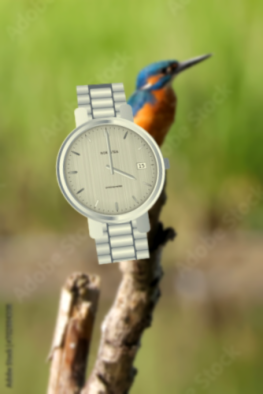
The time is h=4 m=0
